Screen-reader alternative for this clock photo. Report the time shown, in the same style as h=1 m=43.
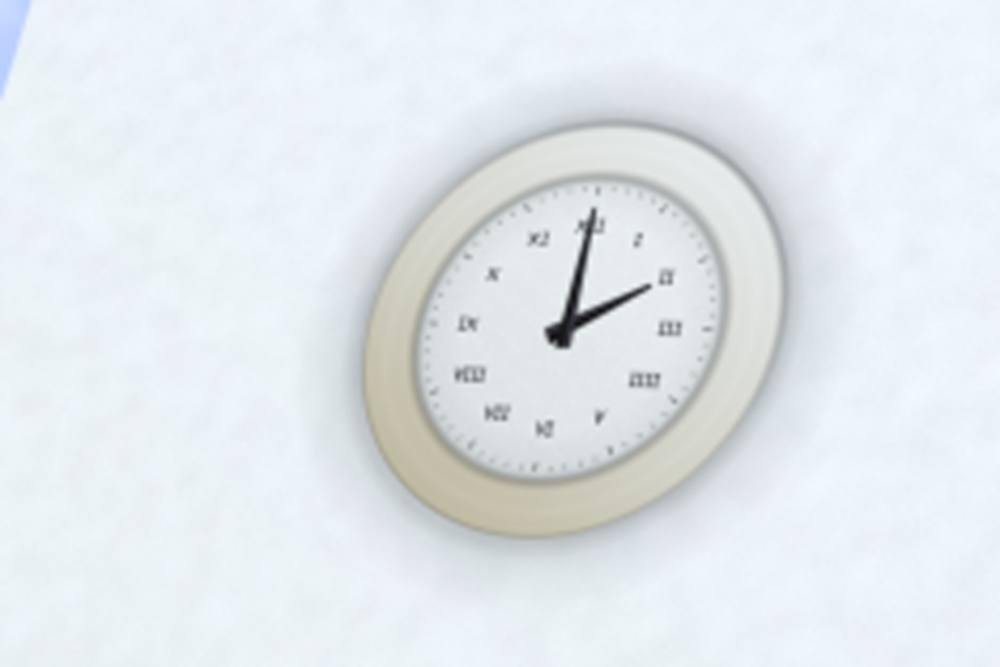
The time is h=2 m=0
